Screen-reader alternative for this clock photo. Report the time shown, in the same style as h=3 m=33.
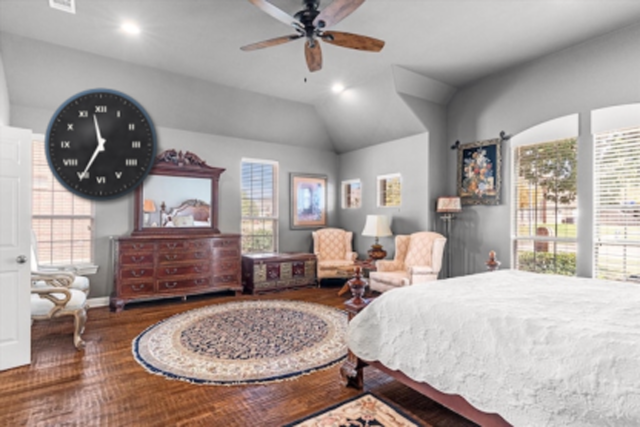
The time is h=11 m=35
